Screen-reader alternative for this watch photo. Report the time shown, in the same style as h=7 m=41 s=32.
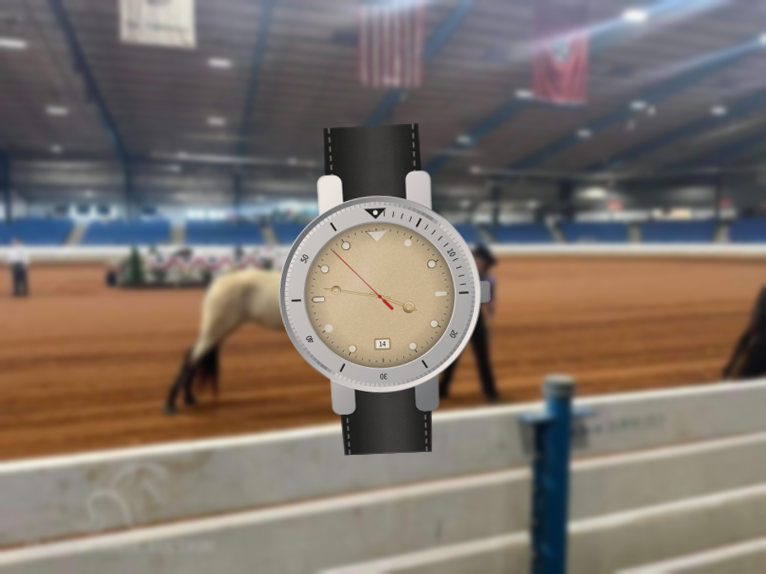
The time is h=3 m=46 s=53
